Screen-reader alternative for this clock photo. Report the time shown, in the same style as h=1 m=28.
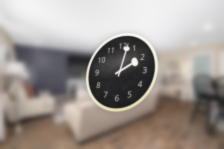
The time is h=2 m=2
